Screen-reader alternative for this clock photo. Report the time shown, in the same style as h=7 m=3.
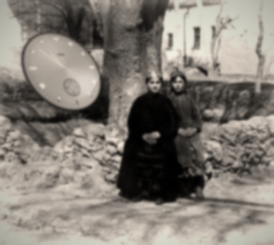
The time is h=10 m=52
